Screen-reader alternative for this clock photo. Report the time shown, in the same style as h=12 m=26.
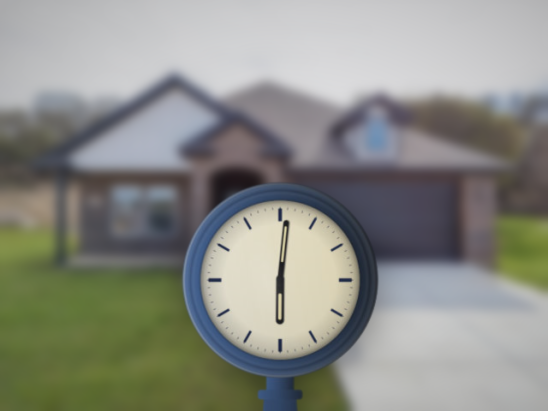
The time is h=6 m=1
